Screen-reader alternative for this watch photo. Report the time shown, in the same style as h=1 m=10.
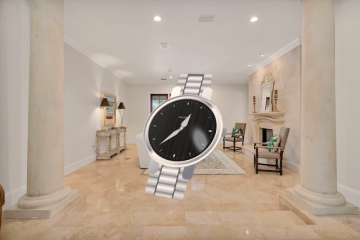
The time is h=12 m=37
